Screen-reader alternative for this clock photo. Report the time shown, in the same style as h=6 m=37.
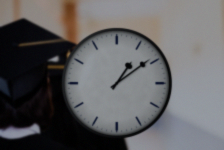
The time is h=1 m=9
